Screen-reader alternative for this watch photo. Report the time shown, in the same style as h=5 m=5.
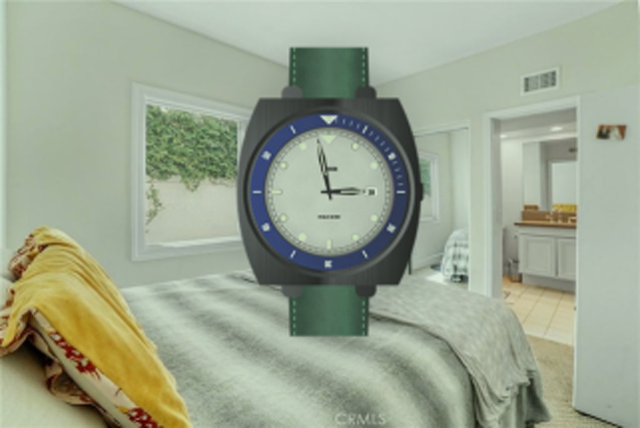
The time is h=2 m=58
